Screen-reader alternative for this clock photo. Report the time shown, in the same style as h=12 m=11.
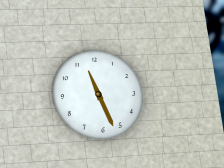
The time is h=11 m=27
